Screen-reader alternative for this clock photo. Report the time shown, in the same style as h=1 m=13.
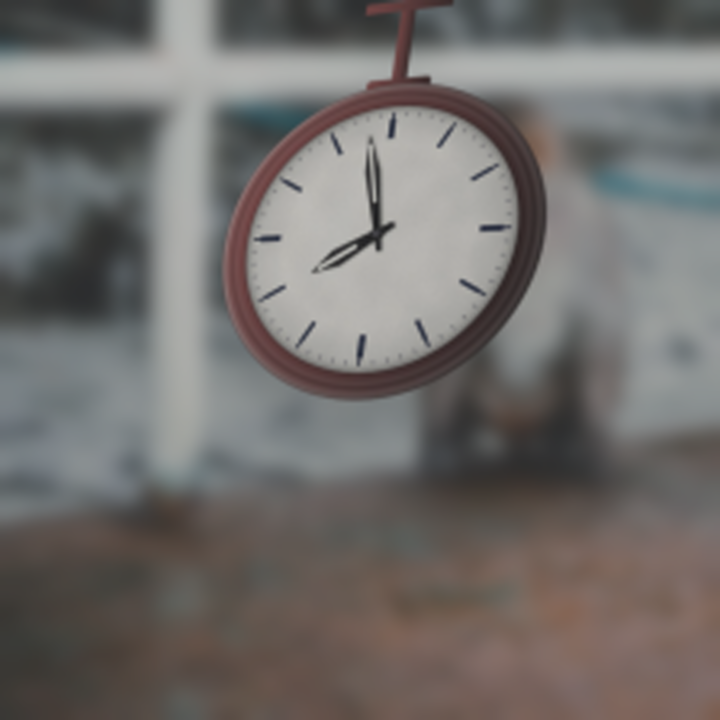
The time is h=7 m=58
